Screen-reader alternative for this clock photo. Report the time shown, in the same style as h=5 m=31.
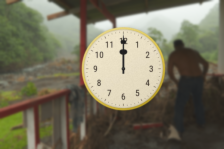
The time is h=12 m=0
